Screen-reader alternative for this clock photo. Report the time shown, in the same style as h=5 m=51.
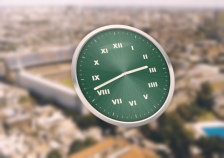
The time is h=2 m=42
